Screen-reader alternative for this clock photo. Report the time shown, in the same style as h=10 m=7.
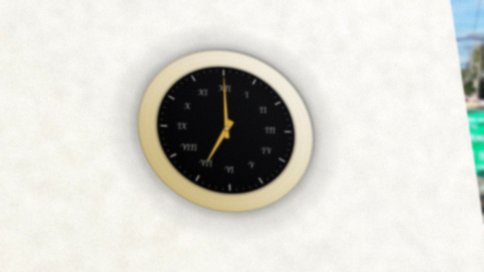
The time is h=7 m=0
